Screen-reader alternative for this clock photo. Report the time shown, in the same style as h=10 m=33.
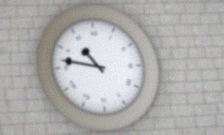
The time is h=10 m=47
